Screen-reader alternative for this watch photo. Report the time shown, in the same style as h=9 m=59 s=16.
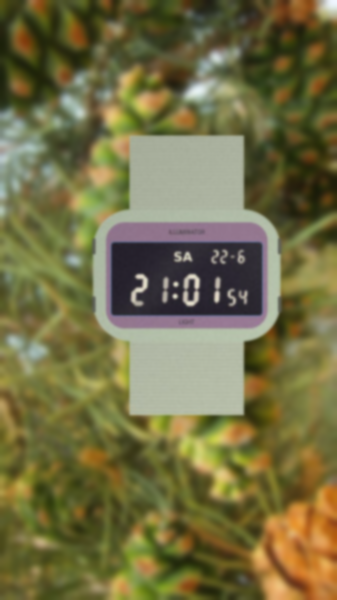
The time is h=21 m=1 s=54
